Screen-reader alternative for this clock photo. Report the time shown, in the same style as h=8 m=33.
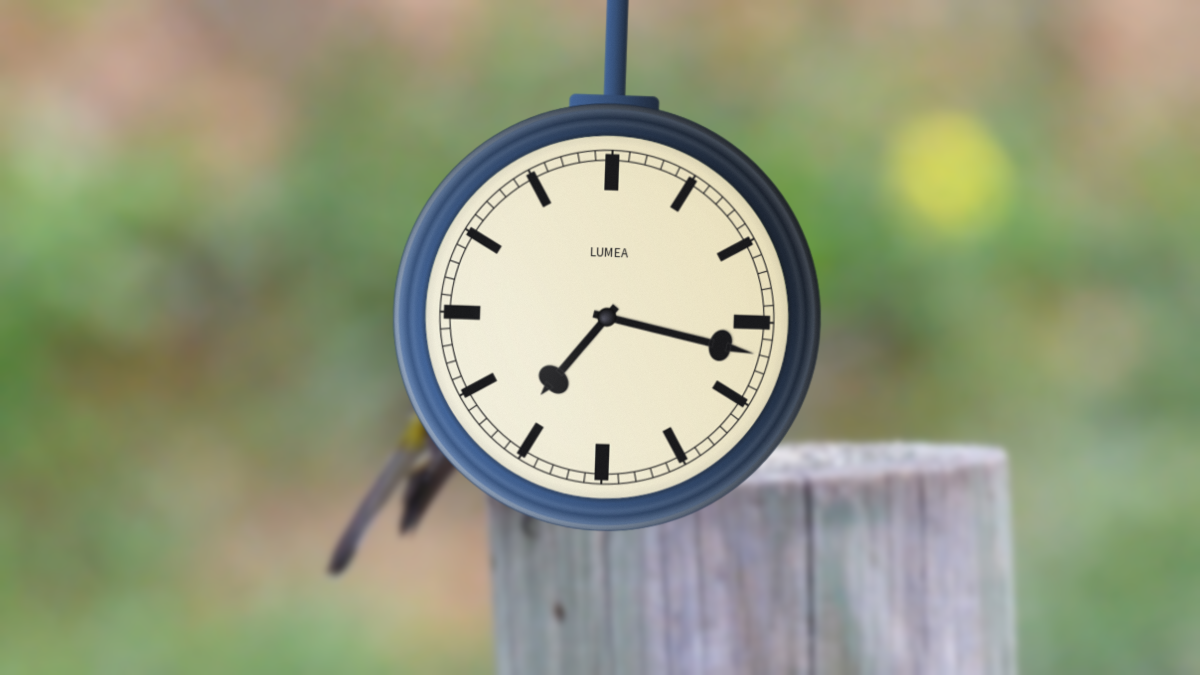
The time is h=7 m=17
